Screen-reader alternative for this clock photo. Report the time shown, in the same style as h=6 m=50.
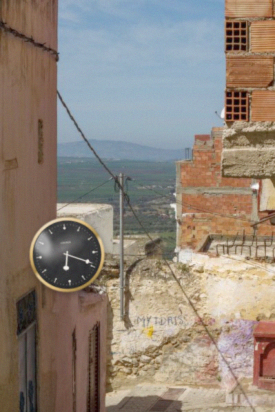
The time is h=6 m=19
